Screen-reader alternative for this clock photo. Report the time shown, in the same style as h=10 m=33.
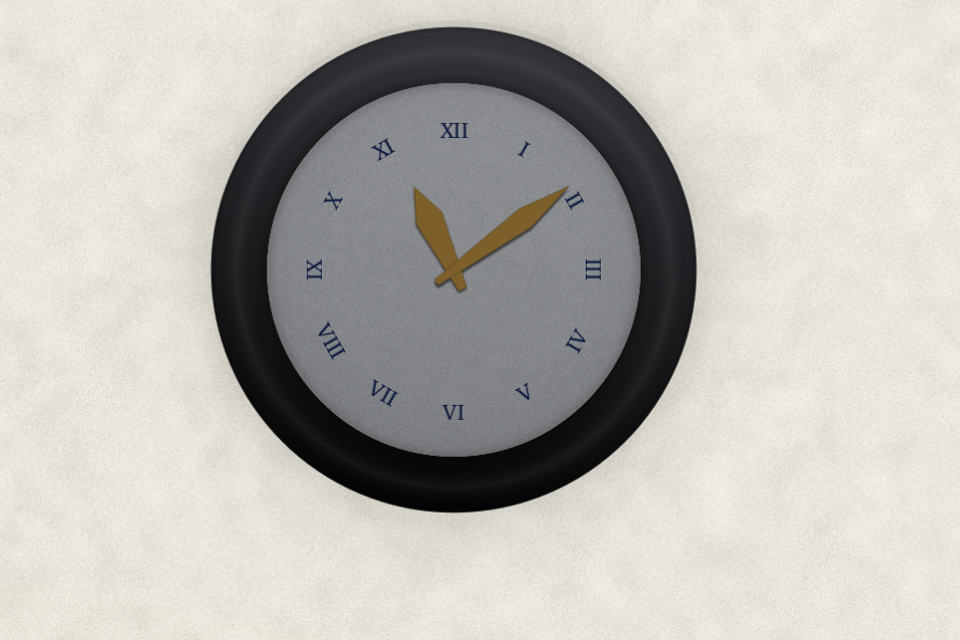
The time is h=11 m=9
